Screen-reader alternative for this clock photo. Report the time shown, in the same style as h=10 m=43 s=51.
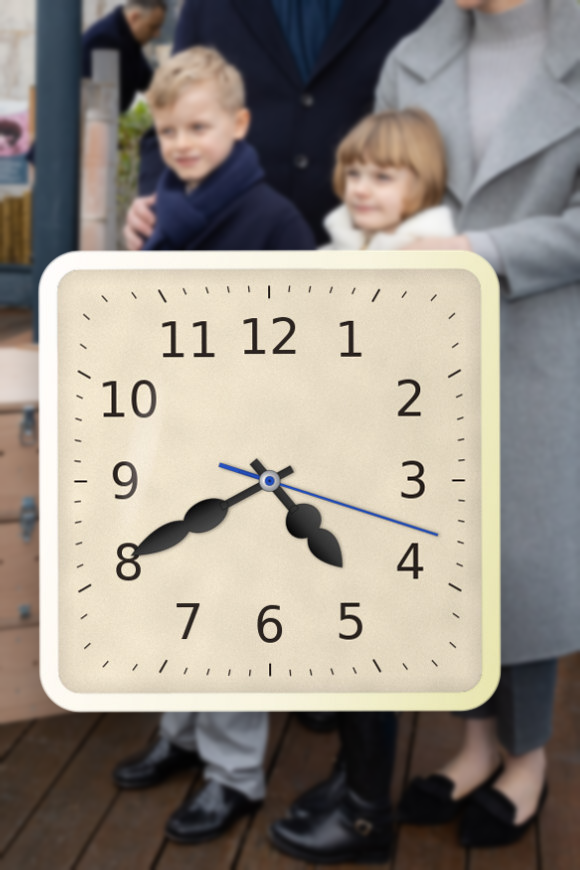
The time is h=4 m=40 s=18
